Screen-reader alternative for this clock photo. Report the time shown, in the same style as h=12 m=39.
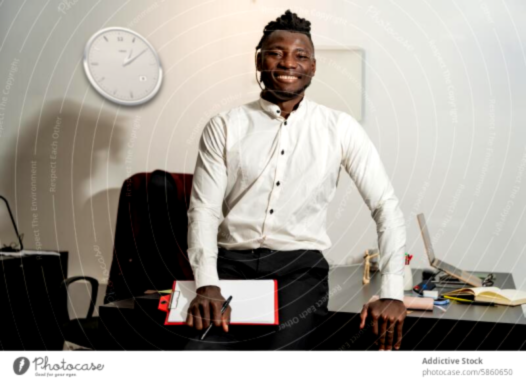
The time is h=1 m=10
